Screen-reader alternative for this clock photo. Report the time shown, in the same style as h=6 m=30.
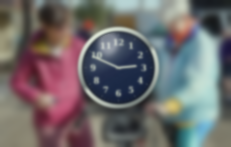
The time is h=2 m=49
